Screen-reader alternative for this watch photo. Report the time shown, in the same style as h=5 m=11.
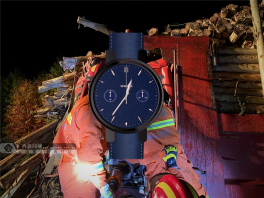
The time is h=12 m=36
